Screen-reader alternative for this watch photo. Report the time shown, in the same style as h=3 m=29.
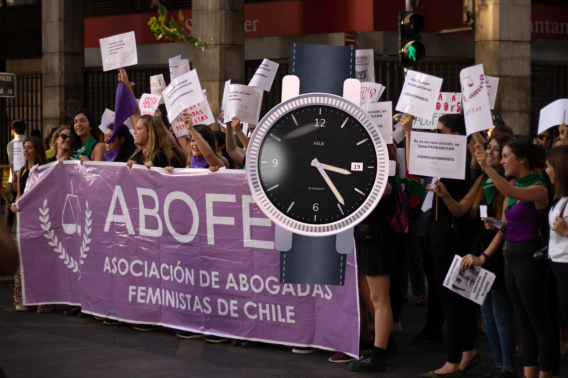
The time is h=3 m=24
